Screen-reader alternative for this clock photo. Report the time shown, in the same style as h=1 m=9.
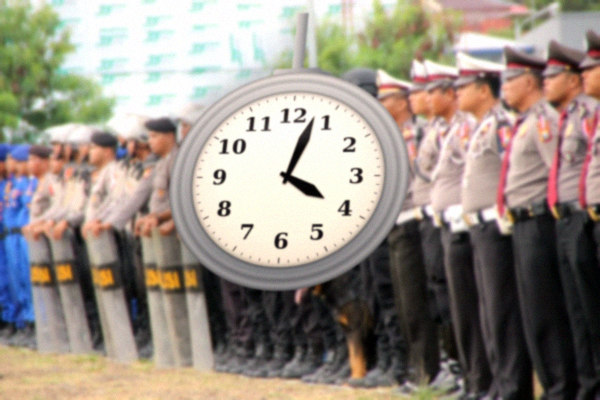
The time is h=4 m=3
